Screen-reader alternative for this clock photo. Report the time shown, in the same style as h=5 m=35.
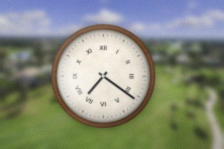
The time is h=7 m=21
